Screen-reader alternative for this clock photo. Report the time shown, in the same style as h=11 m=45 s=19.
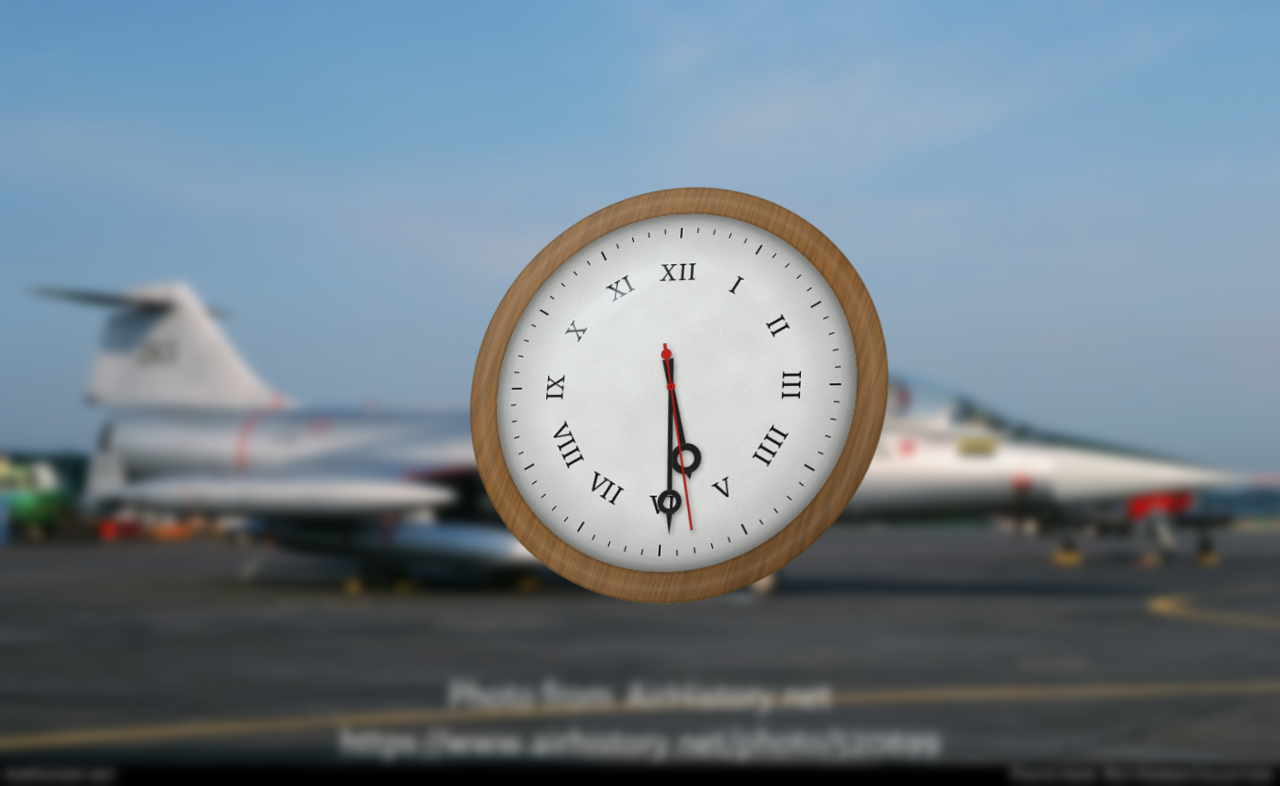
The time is h=5 m=29 s=28
